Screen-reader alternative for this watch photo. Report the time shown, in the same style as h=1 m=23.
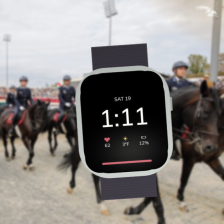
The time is h=1 m=11
